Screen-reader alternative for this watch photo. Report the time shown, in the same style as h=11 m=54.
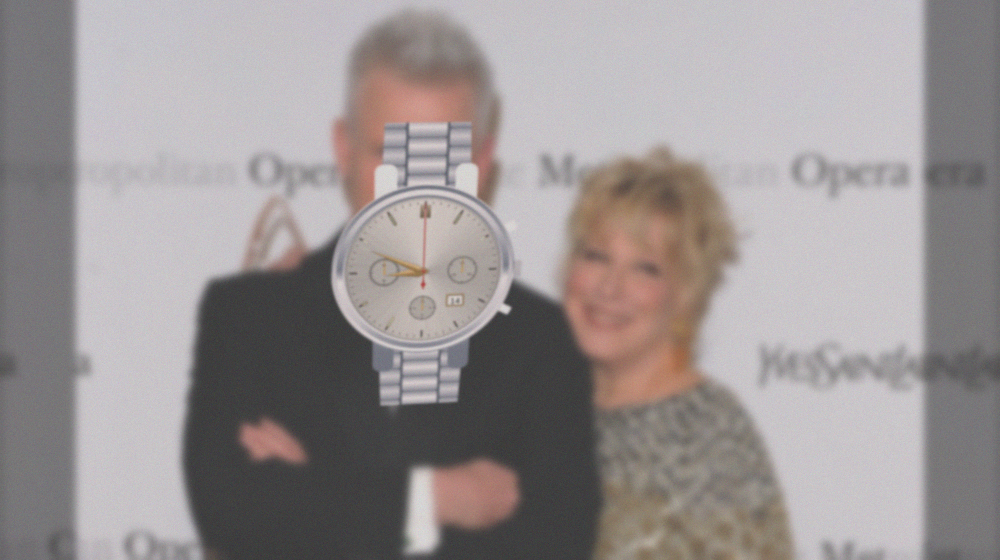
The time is h=8 m=49
